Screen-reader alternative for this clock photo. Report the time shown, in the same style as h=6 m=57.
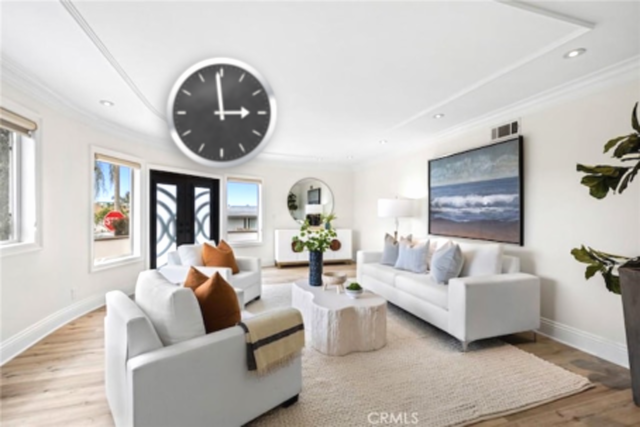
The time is h=2 m=59
